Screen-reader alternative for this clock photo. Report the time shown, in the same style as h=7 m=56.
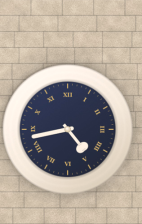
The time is h=4 m=43
